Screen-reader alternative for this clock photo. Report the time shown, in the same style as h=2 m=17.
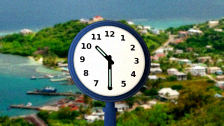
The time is h=10 m=30
